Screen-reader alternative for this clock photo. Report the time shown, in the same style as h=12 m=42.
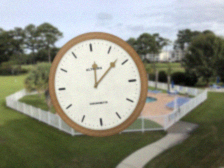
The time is h=12 m=8
